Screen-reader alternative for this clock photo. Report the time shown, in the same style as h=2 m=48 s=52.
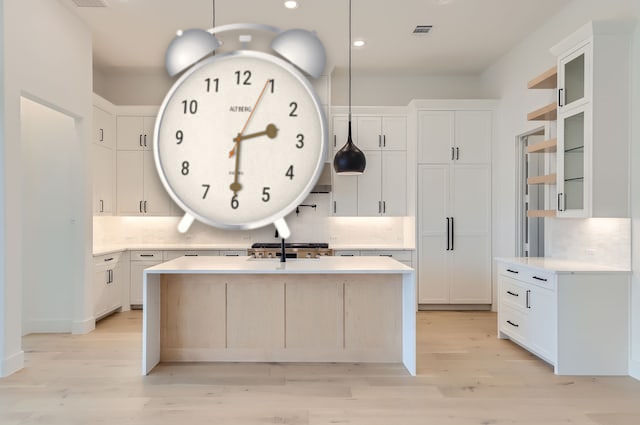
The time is h=2 m=30 s=4
